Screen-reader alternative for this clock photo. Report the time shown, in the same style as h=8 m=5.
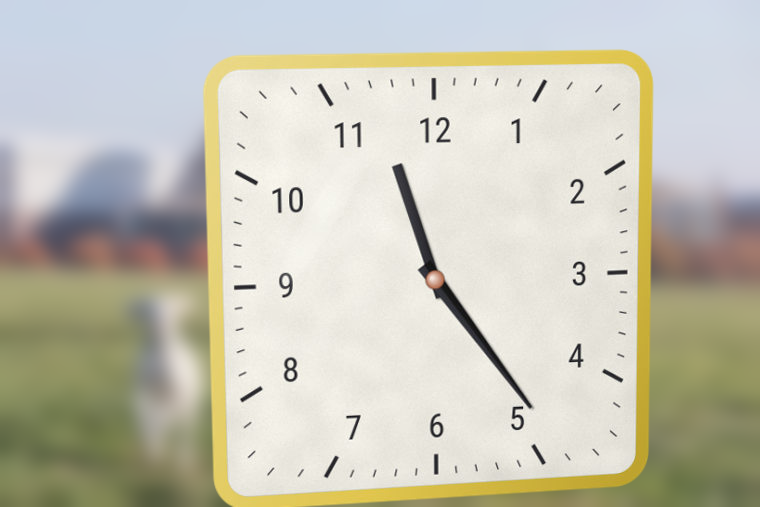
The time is h=11 m=24
